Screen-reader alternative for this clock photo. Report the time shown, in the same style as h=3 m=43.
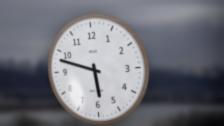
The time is h=5 m=48
